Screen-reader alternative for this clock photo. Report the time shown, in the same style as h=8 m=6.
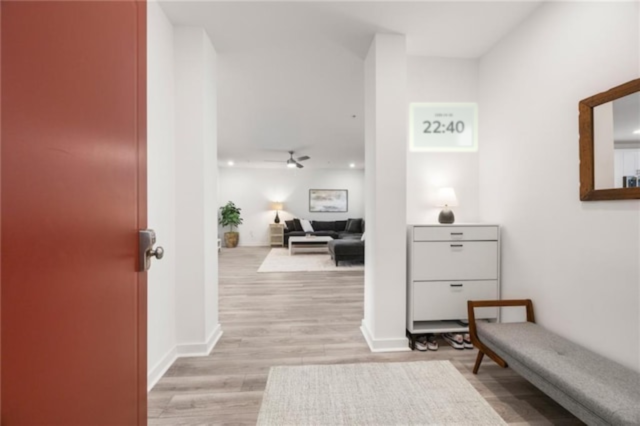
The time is h=22 m=40
